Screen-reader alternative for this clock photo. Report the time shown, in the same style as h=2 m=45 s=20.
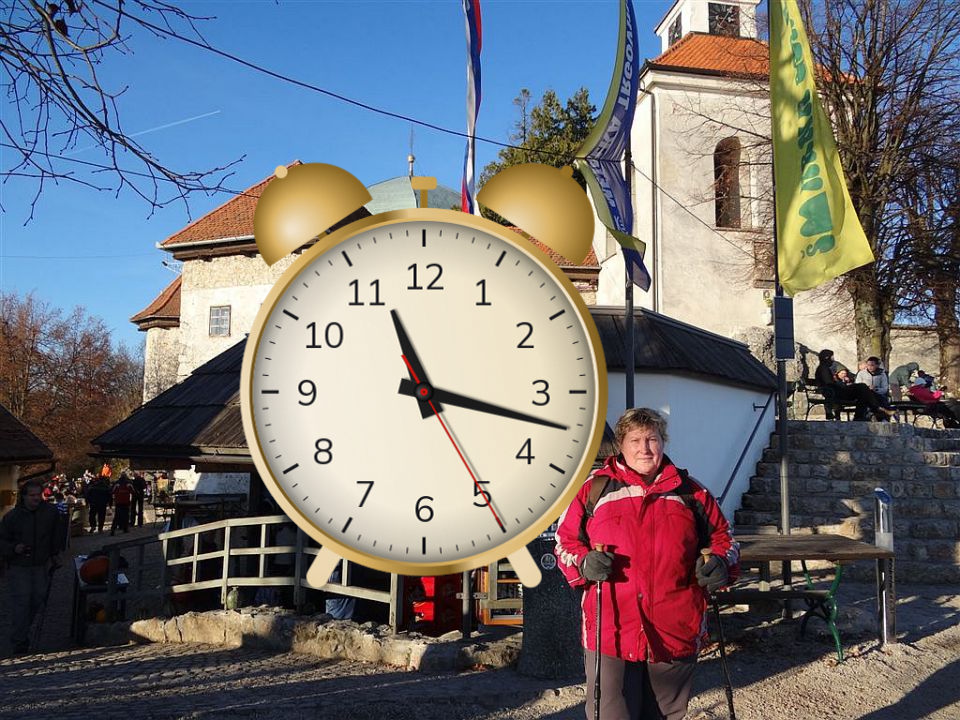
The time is h=11 m=17 s=25
